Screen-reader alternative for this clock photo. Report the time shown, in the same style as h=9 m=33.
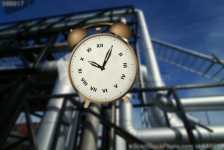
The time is h=10 m=5
